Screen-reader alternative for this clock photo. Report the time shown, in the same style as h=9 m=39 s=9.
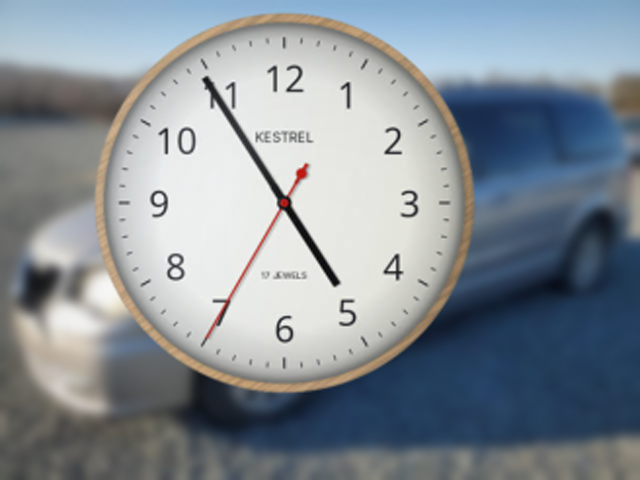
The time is h=4 m=54 s=35
